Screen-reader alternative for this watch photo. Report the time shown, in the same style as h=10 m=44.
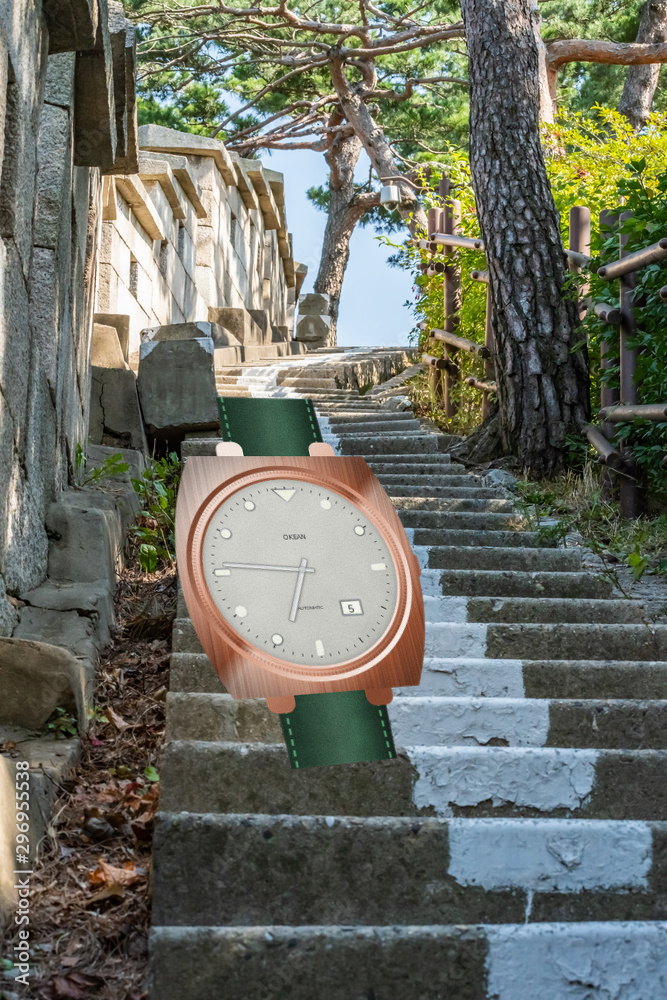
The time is h=6 m=46
